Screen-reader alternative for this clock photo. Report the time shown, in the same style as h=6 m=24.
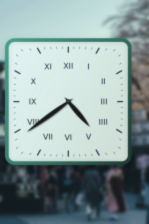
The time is h=4 m=39
